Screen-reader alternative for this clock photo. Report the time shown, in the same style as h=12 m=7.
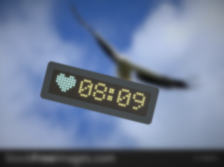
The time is h=8 m=9
